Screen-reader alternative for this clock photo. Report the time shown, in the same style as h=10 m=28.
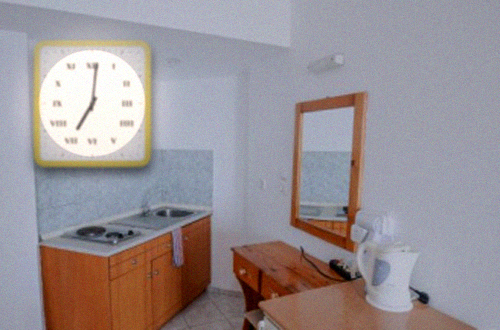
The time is h=7 m=1
